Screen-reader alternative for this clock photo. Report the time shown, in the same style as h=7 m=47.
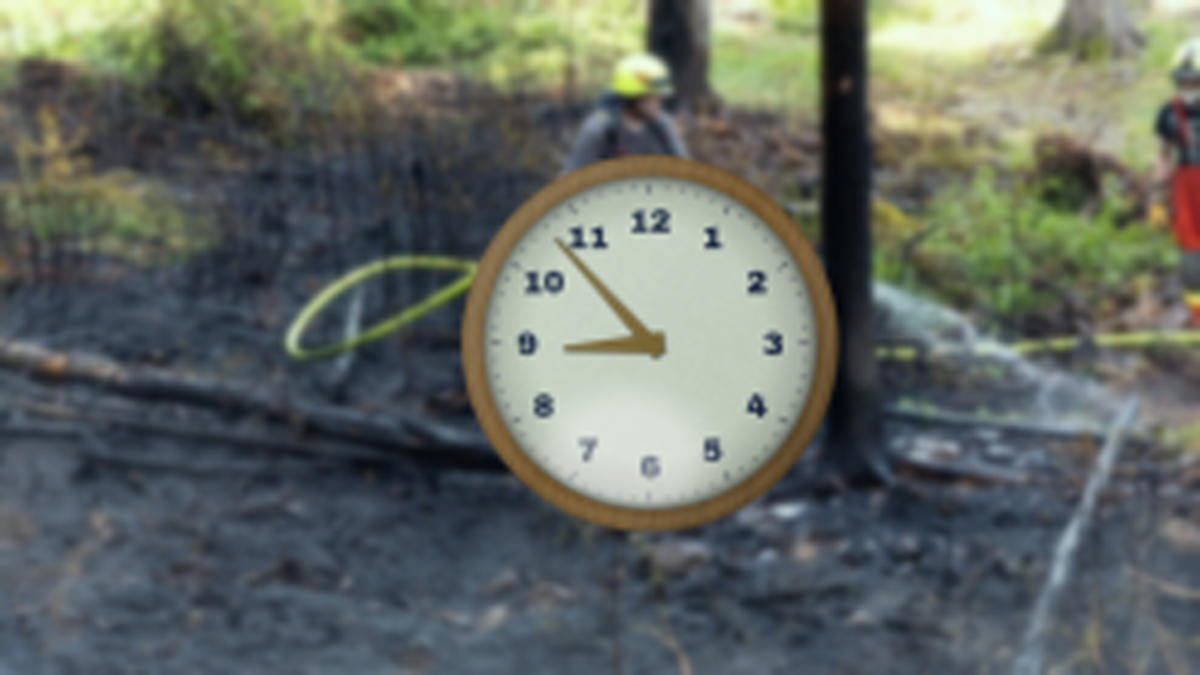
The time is h=8 m=53
